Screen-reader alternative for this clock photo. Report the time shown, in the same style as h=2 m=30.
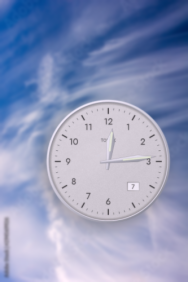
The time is h=12 m=14
